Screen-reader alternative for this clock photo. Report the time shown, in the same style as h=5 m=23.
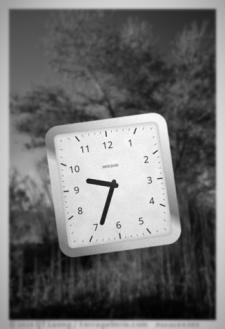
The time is h=9 m=34
